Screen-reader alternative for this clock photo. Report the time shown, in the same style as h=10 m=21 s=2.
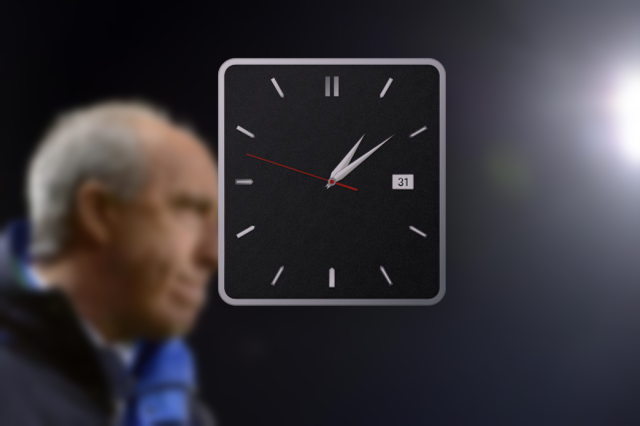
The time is h=1 m=8 s=48
